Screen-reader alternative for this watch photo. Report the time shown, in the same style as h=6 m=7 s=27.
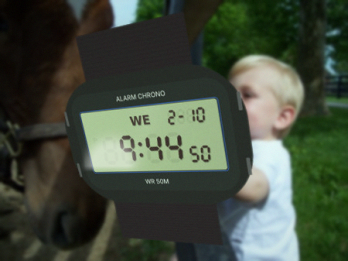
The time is h=9 m=44 s=50
